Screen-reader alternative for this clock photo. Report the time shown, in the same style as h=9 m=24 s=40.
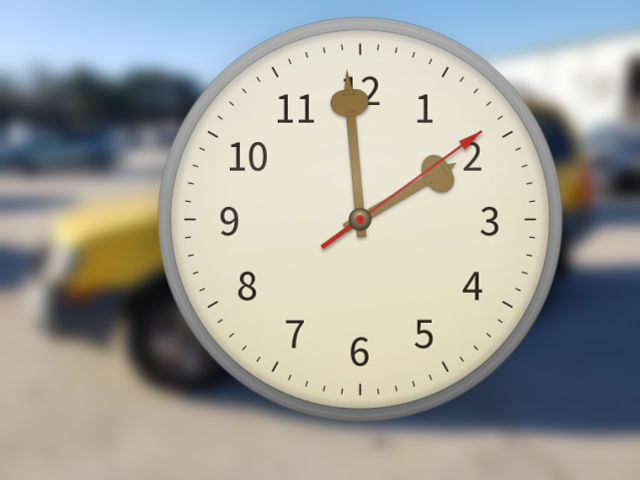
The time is h=1 m=59 s=9
